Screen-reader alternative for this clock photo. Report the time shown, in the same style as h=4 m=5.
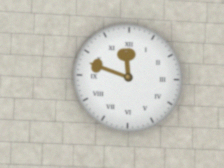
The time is h=11 m=48
